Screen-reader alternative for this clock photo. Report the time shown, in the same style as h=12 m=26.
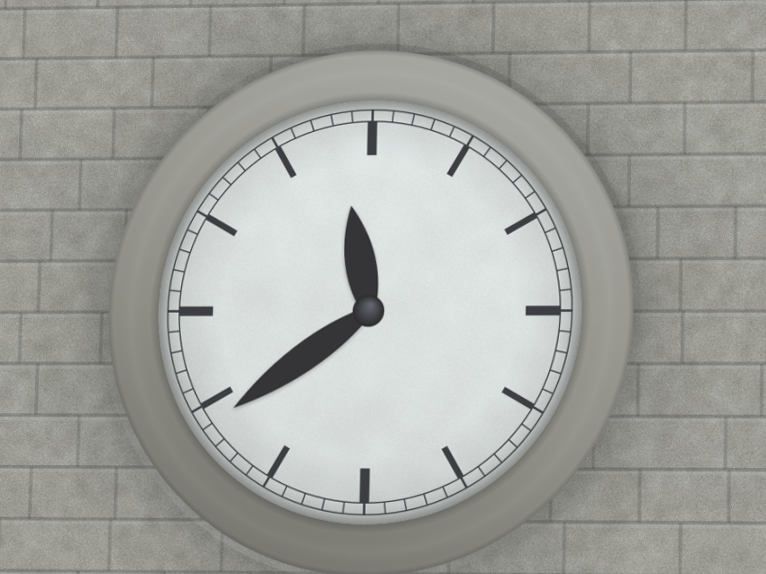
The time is h=11 m=39
